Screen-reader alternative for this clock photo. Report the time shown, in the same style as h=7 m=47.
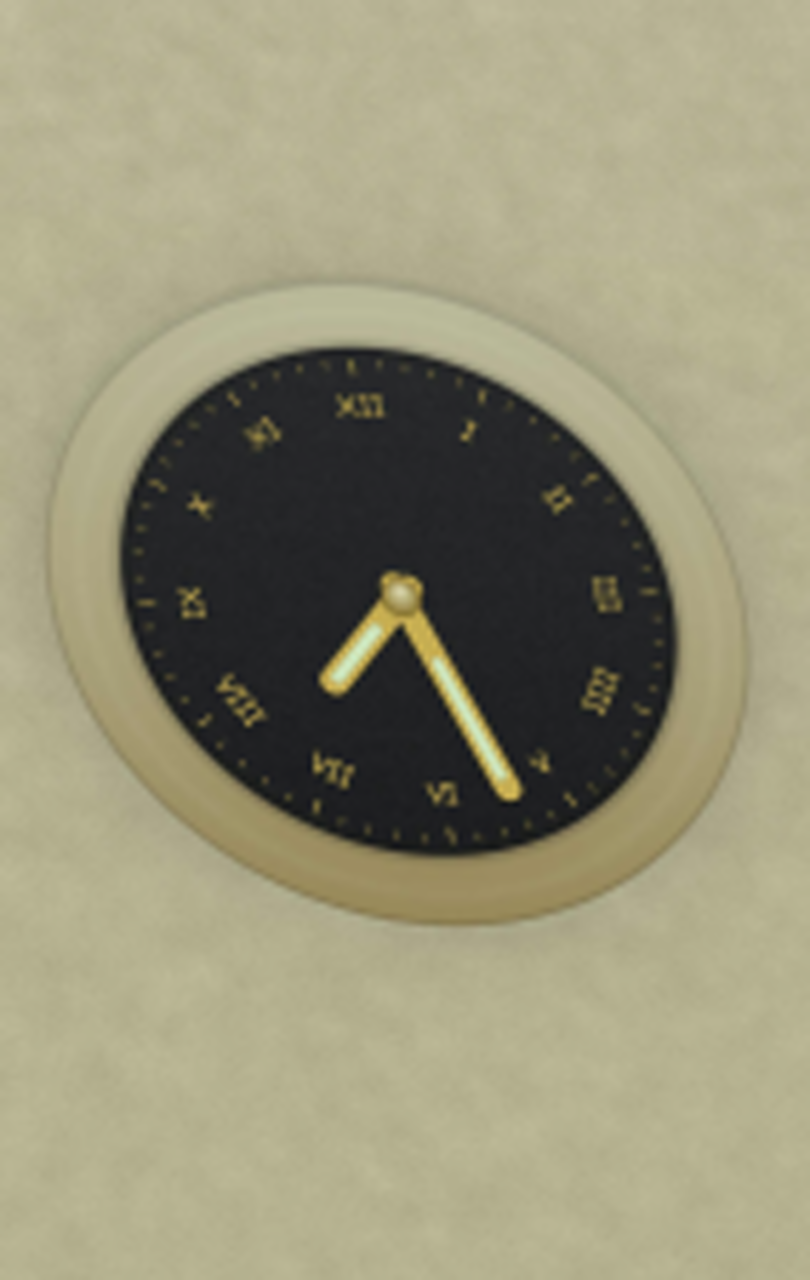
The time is h=7 m=27
